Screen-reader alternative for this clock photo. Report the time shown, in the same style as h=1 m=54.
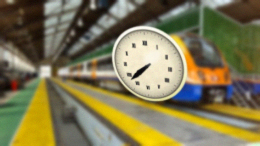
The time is h=7 m=38
